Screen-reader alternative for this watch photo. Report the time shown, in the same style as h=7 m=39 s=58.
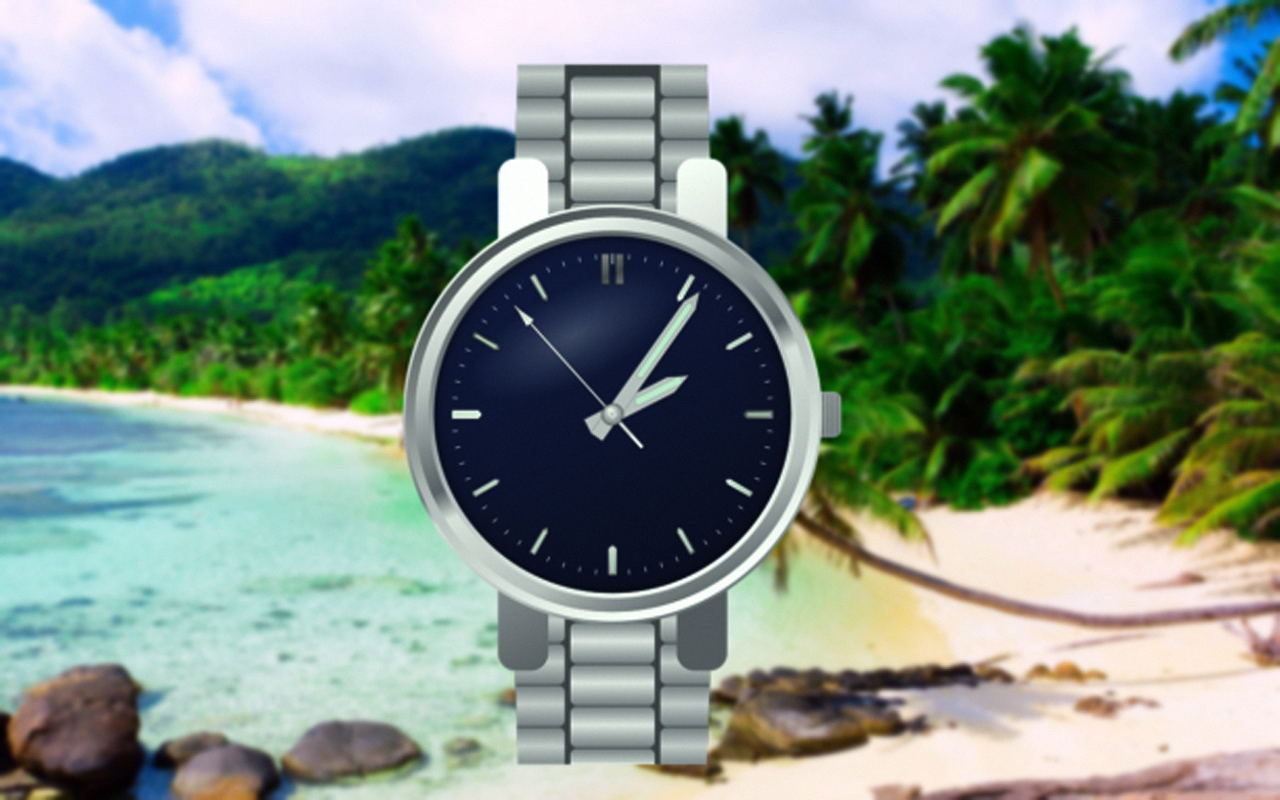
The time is h=2 m=5 s=53
